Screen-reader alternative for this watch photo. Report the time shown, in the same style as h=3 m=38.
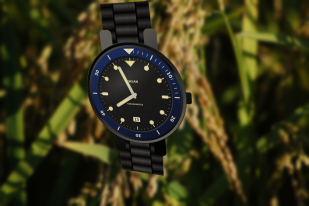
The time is h=7 m=56
